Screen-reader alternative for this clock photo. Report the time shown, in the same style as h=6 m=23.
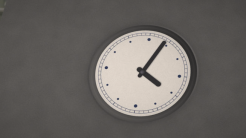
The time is h=4 m=4
